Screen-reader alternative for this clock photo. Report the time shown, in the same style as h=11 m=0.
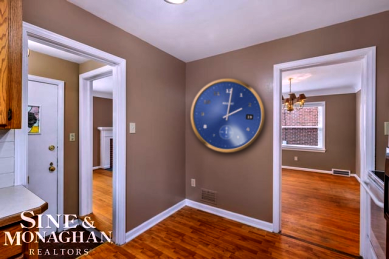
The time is h=2 m=1
